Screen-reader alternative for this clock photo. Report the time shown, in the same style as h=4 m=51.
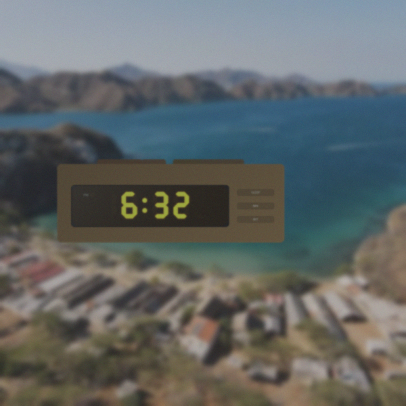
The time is h=6 m=32
